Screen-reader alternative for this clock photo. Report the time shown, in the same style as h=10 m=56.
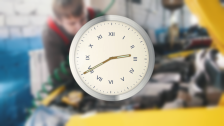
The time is h=2 m=40
